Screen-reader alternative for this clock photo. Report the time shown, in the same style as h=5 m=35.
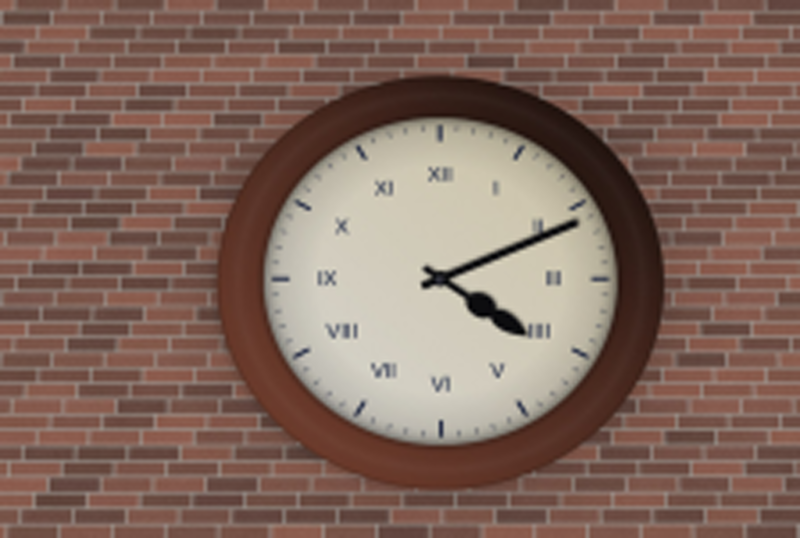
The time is h=4 m=11
